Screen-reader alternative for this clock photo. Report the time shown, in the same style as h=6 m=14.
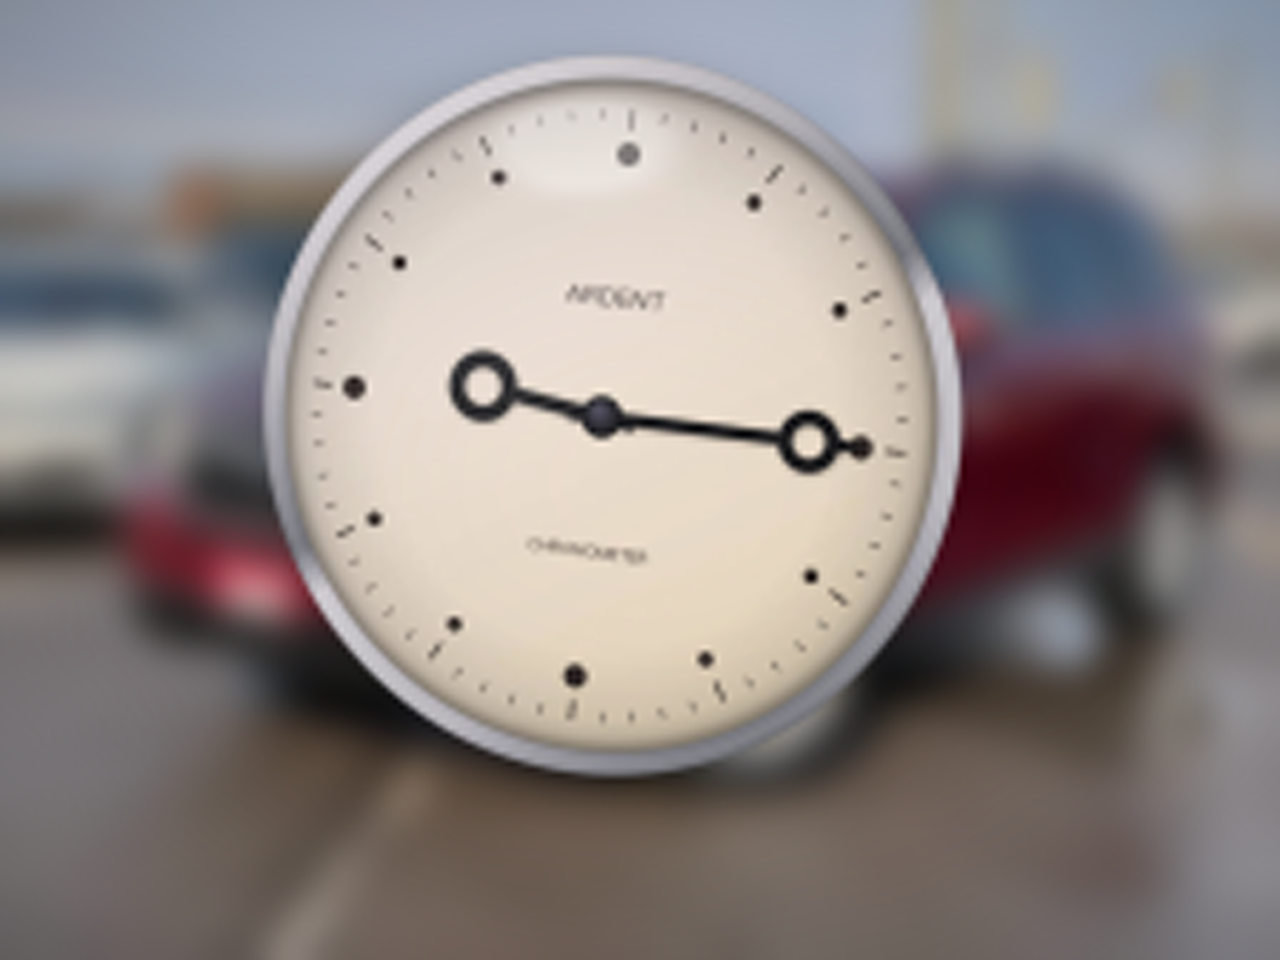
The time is h=9 m=15
